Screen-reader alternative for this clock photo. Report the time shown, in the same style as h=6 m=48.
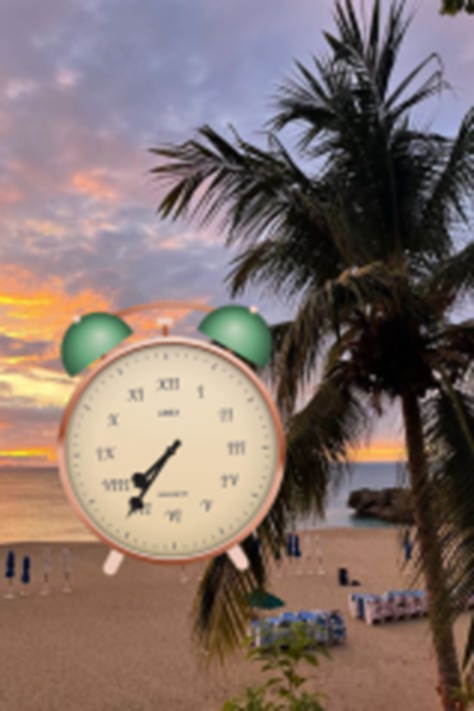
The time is h=7 m=36
